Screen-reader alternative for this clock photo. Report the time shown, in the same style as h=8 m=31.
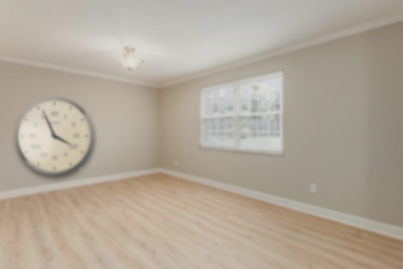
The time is h=3 m=56
